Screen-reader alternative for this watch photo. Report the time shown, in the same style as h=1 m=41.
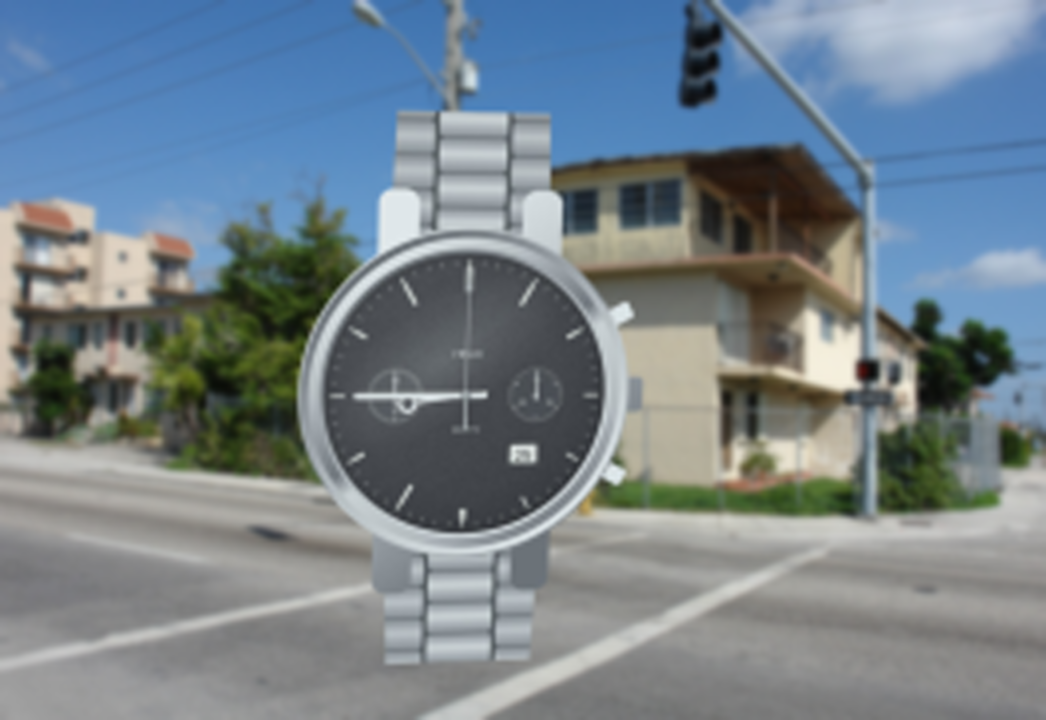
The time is h=8 m=45
